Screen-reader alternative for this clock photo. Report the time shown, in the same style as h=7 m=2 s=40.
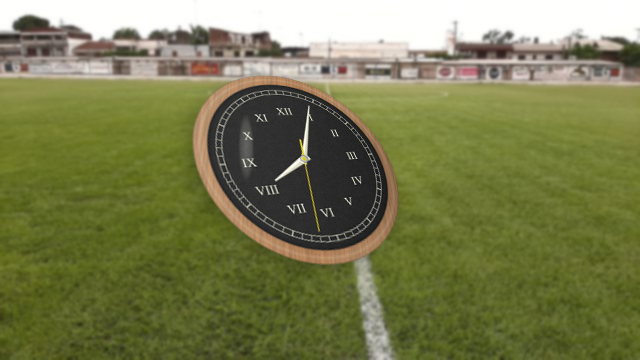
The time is h=8 m=4 s=32
